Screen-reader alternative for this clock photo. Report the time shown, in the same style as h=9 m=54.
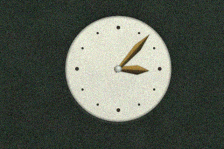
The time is h=3 m=7
